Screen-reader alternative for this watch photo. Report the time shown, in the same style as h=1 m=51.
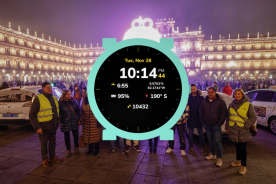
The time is h=10 m=14
